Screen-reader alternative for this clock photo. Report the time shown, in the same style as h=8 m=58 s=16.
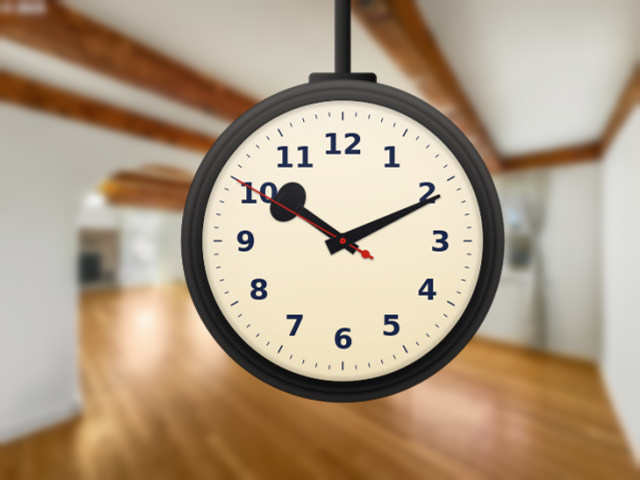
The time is h=10 m=10 s=50
